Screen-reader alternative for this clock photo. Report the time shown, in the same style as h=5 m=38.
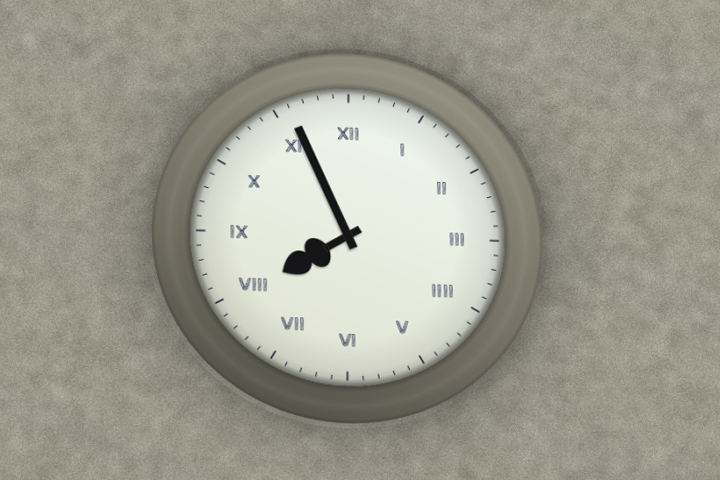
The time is h=7 m=56
